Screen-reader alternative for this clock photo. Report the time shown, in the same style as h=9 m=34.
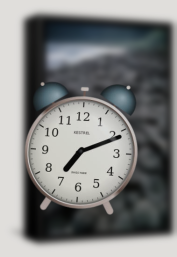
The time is h=7 m=11
